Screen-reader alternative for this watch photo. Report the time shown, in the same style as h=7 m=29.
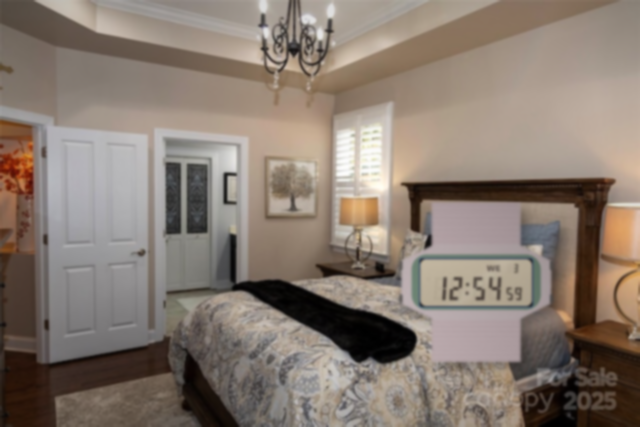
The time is h=12 m=54
